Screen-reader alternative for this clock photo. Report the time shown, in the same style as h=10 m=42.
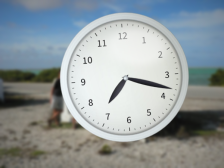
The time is h=7 m=18
